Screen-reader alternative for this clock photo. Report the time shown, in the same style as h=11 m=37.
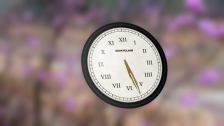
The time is h=5 m=27
